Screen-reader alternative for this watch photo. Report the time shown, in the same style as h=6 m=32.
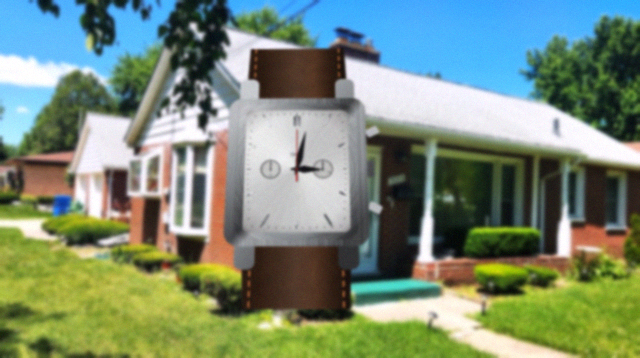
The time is h=3 m=2
